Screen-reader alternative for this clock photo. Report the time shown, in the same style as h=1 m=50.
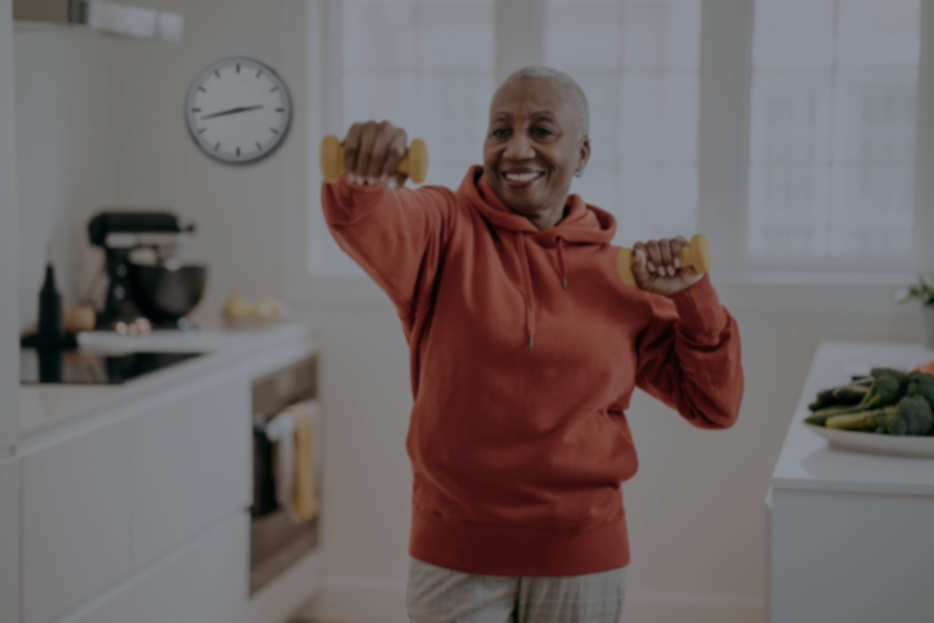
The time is h=2 m=43
